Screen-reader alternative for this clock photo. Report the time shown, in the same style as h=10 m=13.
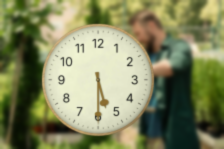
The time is h=5 m=30
